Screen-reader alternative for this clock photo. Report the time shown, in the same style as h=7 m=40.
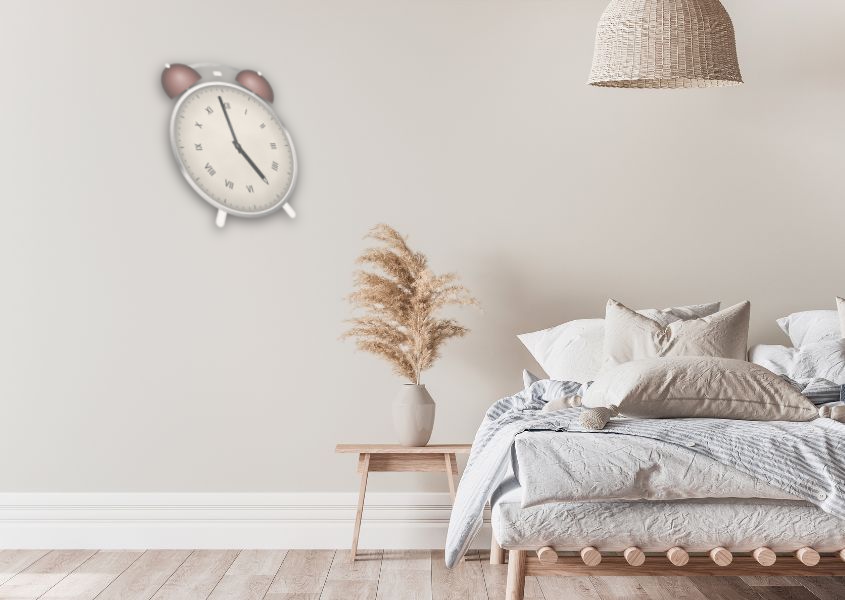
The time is h=4 m=59
